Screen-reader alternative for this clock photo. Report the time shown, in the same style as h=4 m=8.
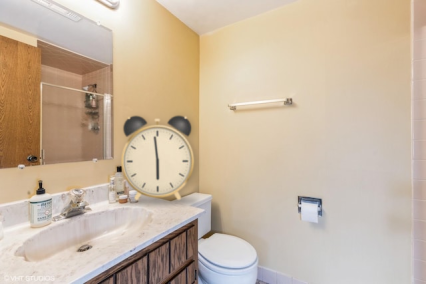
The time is h=5 m=59
